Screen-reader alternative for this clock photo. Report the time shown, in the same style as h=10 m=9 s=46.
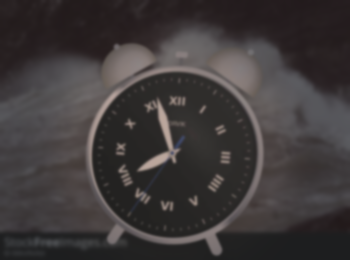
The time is h=7 m=56 s=35
